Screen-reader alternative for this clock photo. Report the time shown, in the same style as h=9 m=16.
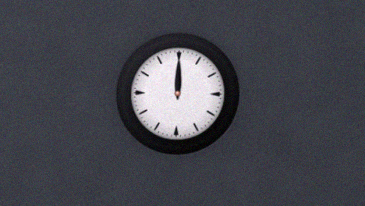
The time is h=12 m=0
